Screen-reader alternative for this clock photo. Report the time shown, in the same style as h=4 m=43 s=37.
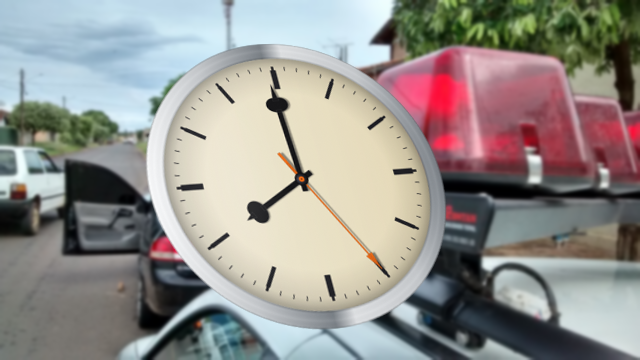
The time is h=7 m=59 s=25
